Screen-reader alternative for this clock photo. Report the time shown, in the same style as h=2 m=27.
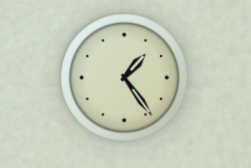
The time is h=1 m=24
